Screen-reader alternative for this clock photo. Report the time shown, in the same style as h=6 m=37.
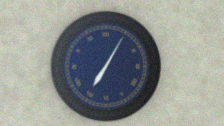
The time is h=7 m=5
